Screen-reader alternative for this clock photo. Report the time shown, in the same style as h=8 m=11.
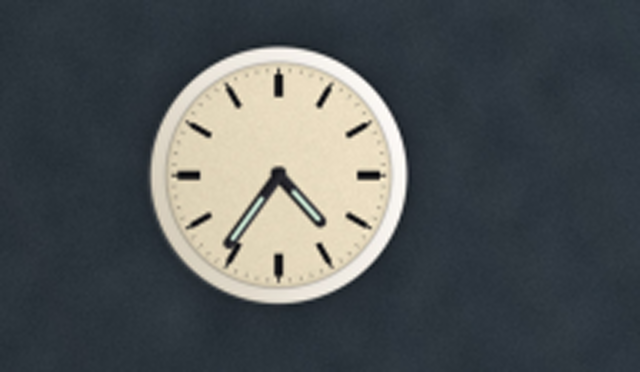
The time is h=4 m=36
